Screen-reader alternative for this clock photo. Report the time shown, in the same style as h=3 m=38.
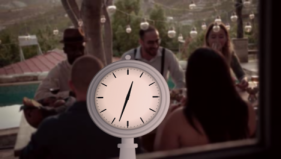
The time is h=12 m=33
